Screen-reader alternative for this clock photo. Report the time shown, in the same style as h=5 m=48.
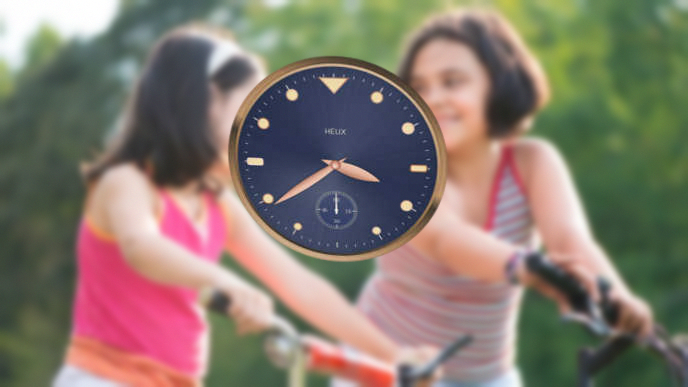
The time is h=3 m=39
